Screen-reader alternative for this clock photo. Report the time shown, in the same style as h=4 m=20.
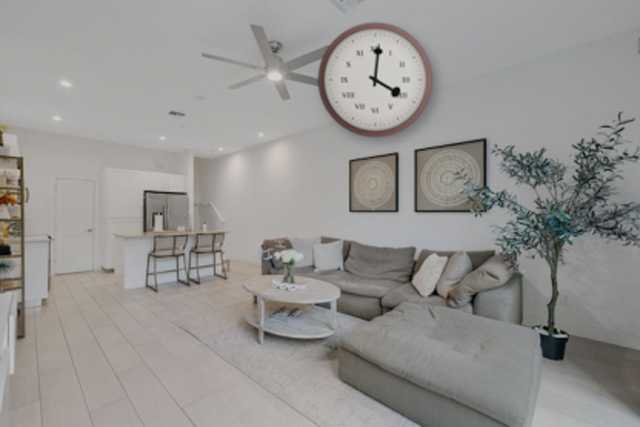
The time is h=4 m=1
